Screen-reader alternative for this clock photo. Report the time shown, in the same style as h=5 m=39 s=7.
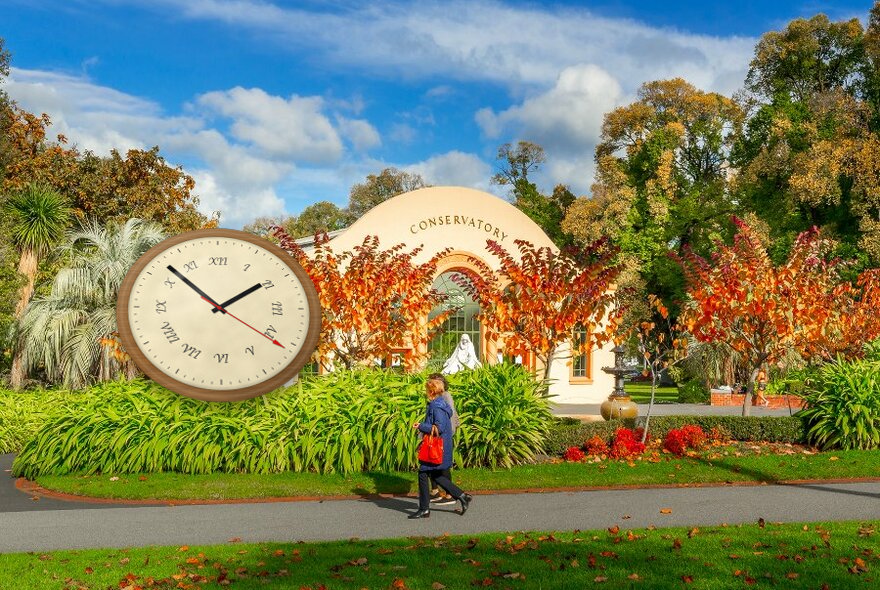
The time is h=1 m=52 s=21
